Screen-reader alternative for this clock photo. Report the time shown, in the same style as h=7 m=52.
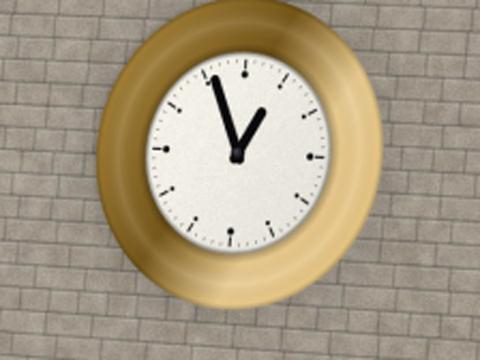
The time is h=12 m=56
